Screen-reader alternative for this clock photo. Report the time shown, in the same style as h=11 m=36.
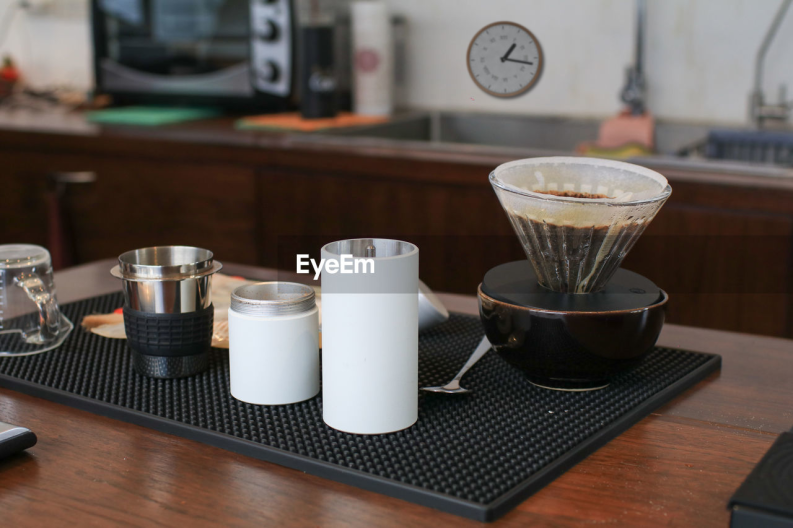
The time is h=1 m=17
